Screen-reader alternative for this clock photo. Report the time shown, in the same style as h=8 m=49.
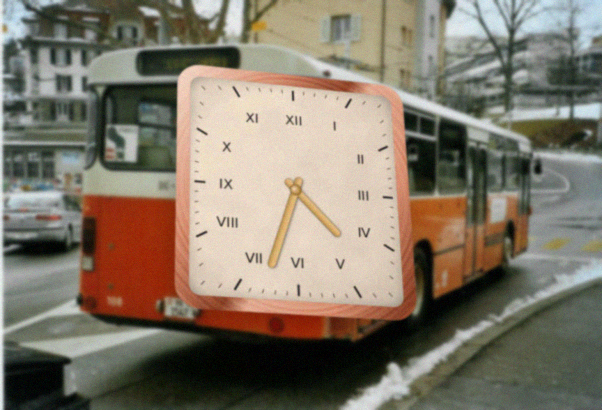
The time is h=4 m=33
